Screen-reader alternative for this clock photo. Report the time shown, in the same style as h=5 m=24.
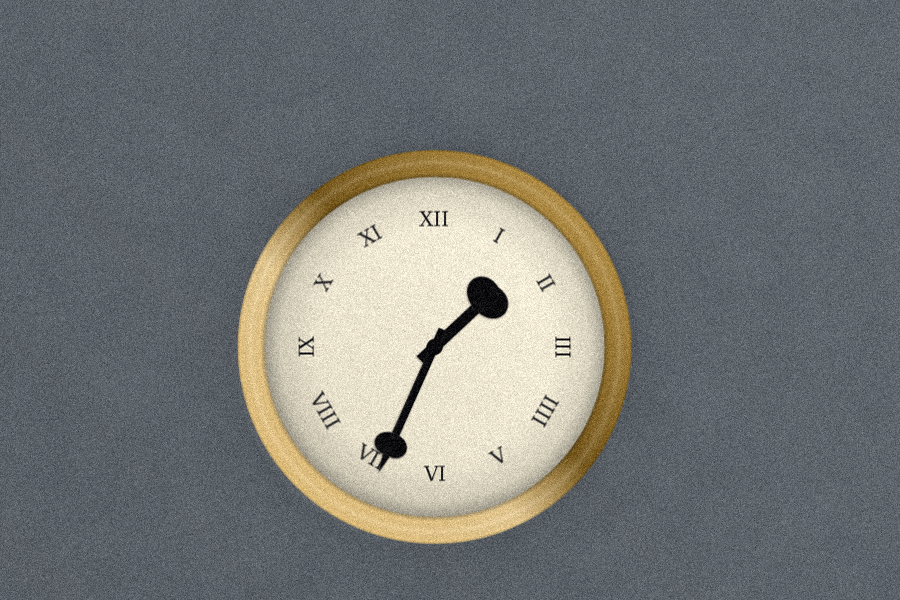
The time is h=1 m=34
